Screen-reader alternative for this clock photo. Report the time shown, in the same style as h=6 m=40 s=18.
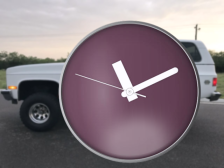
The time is h=11 m=10 s=48
